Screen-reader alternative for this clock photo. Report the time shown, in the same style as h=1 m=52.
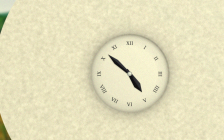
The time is h=4 m=52
